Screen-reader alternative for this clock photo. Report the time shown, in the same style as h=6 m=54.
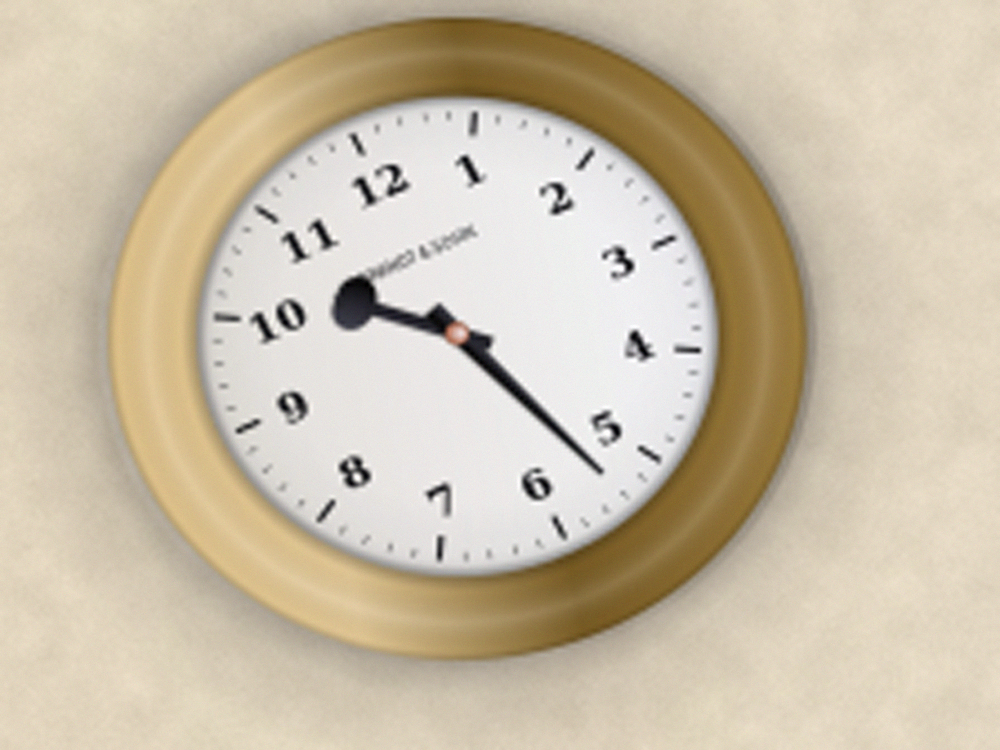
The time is h=10 m=27
